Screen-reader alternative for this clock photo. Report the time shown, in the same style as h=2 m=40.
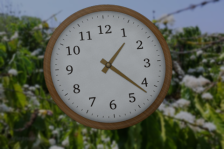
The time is h=1 m=22
